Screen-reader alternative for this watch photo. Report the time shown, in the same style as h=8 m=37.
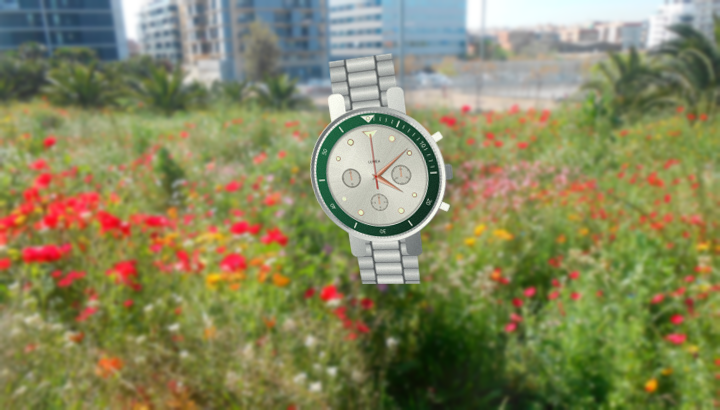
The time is h=4 m=9
